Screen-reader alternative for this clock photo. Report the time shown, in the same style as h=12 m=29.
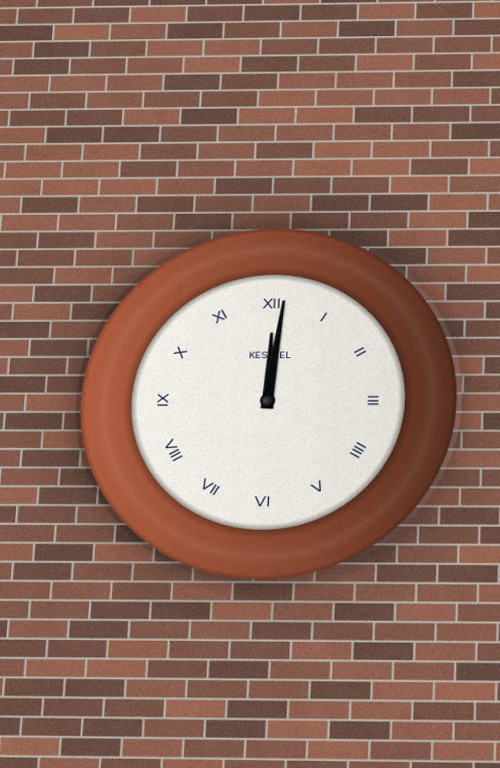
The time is h=12 m=1
